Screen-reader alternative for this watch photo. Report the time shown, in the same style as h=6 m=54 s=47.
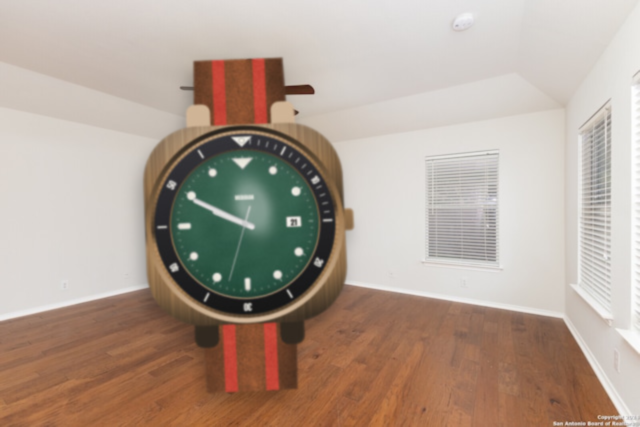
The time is h=9 m=49 s=33
